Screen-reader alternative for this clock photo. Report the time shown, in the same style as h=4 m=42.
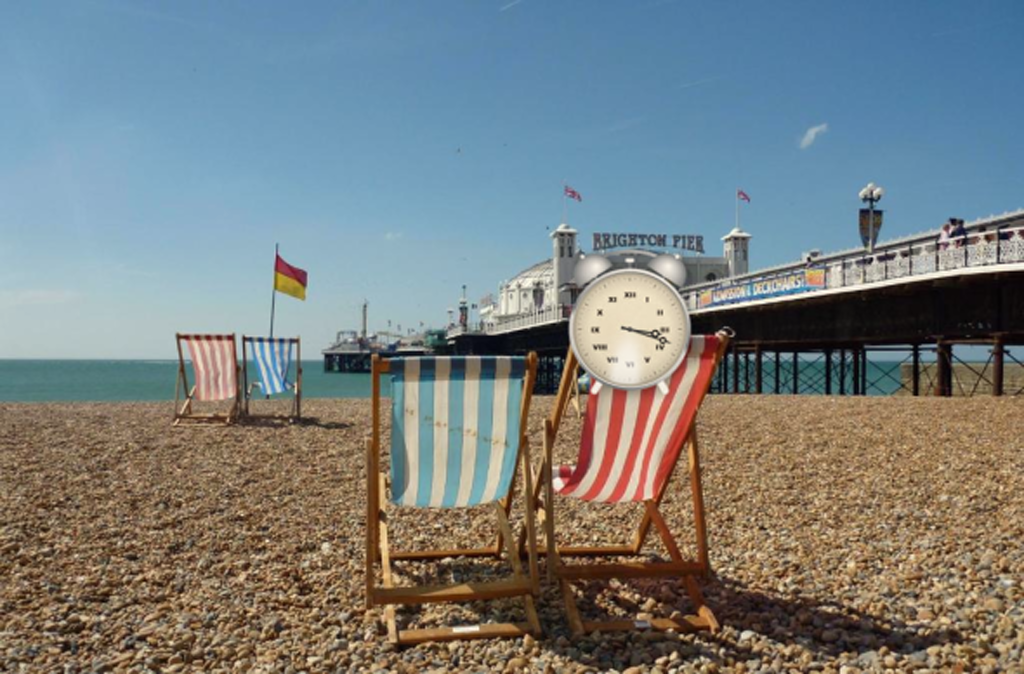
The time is h=3 m=18
